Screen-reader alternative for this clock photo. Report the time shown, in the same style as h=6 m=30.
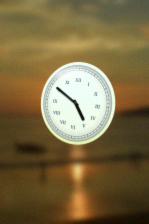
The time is h=4 m=50
